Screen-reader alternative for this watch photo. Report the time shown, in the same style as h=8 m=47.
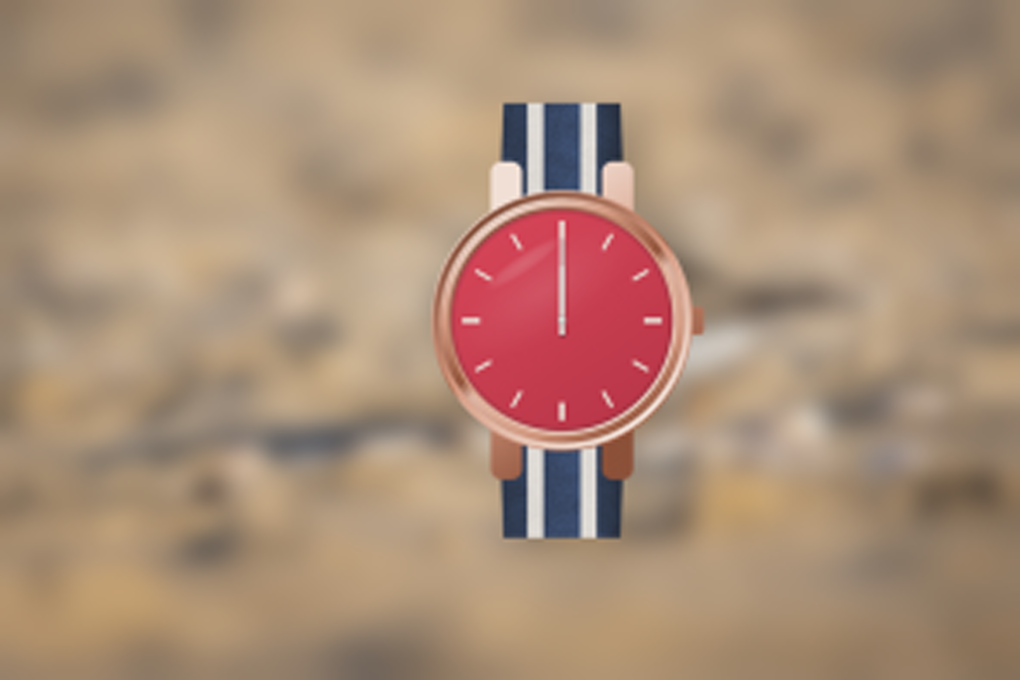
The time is h=12 m=0
